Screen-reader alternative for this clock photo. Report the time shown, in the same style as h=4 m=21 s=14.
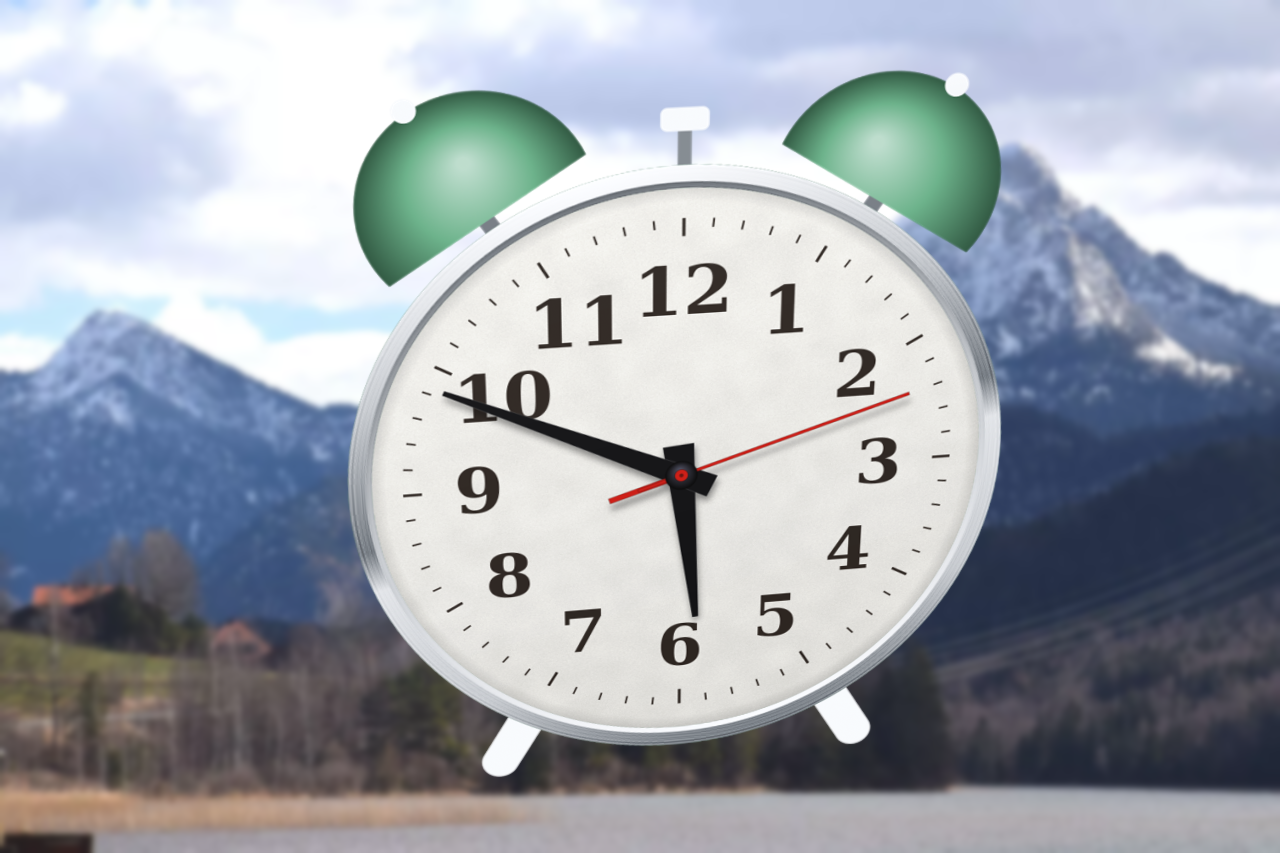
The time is h=5 m=49 s=12
